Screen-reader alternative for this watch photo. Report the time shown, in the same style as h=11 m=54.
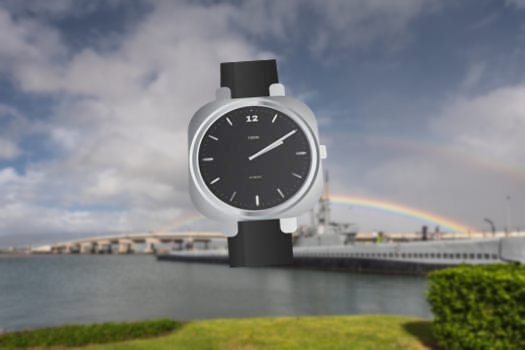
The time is h=2 m=10
